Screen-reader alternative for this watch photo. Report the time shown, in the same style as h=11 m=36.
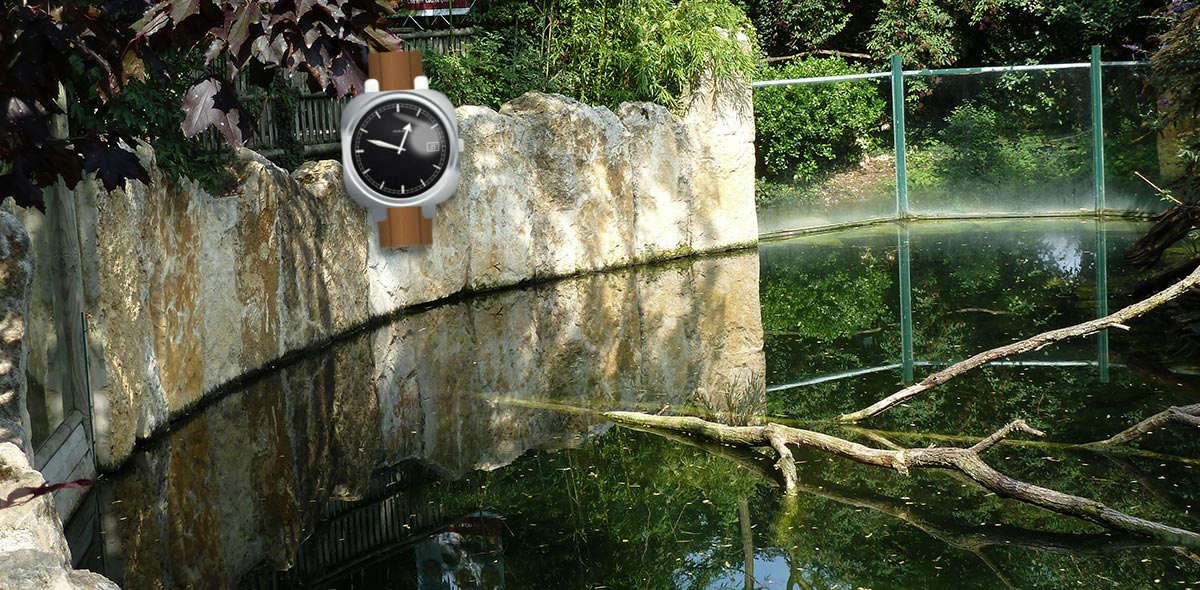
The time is h=12 m=48
